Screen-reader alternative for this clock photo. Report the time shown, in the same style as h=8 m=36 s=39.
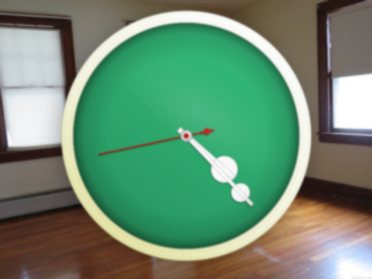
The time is h=4 m=22 s=43
